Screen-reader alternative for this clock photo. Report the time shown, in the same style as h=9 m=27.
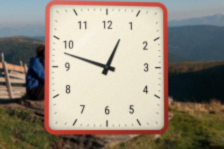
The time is h=12 m=48
